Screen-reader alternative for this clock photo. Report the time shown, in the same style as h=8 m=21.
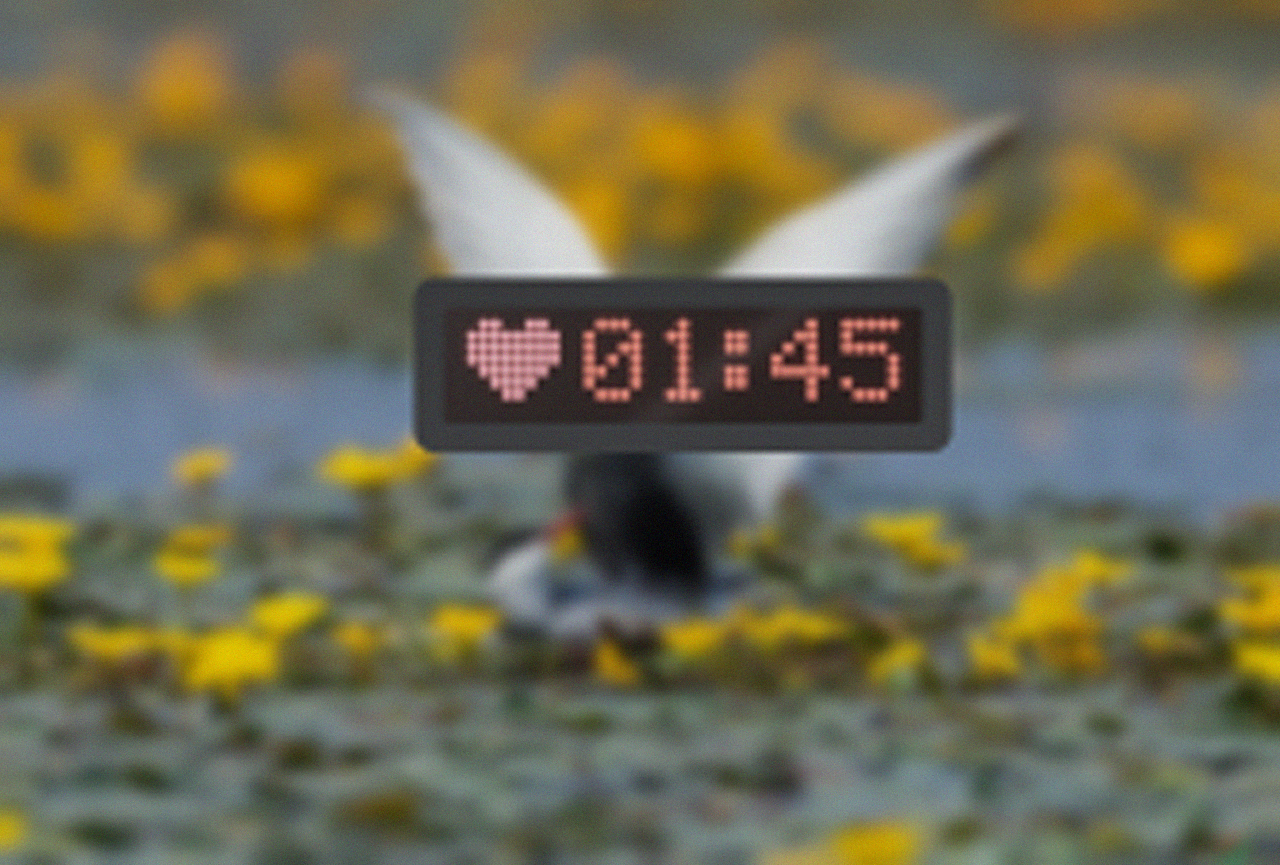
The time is h=1 m=45
